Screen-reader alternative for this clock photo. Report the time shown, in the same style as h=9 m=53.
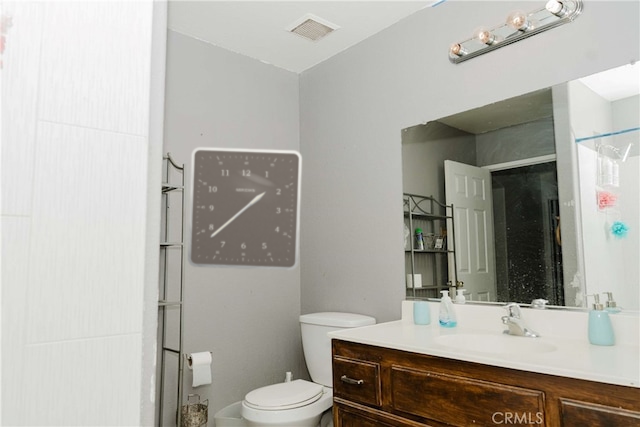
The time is h=1 m=38
